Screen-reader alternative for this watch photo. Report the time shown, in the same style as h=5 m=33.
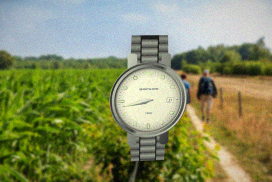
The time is h=8 m=43
